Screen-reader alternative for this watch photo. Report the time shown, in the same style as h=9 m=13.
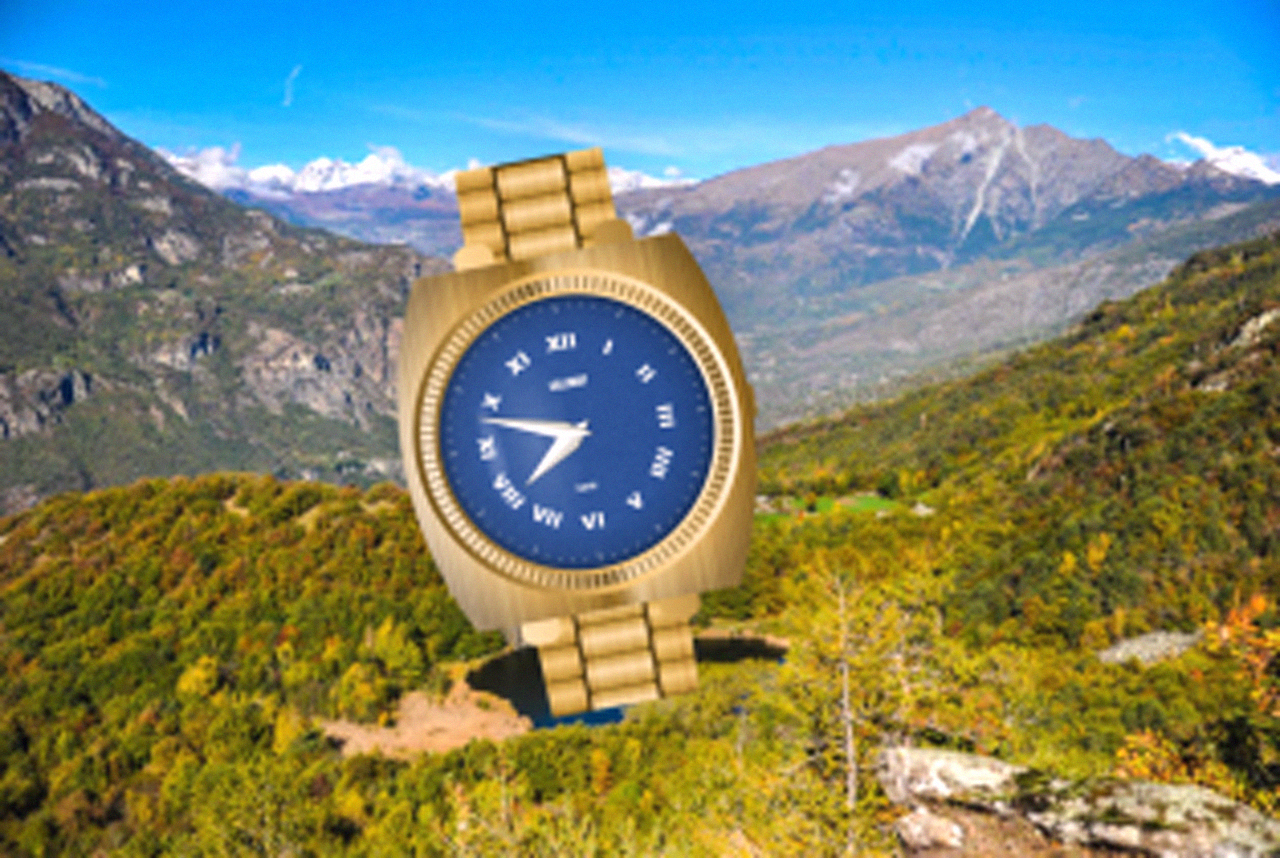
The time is h=7 m=48
